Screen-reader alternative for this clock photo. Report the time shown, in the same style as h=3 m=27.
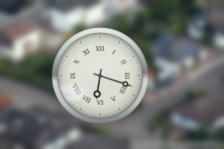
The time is h=6 m=18
